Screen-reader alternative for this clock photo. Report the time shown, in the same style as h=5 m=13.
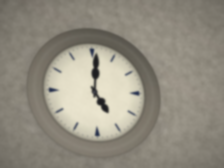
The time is h=5 m=1
